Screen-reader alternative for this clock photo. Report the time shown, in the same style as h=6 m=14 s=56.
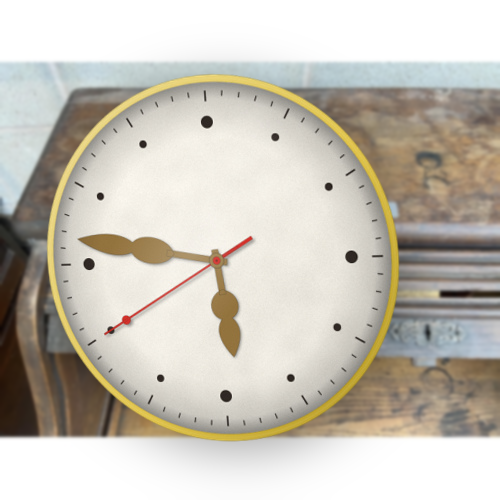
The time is h=5 m=46 s=40
